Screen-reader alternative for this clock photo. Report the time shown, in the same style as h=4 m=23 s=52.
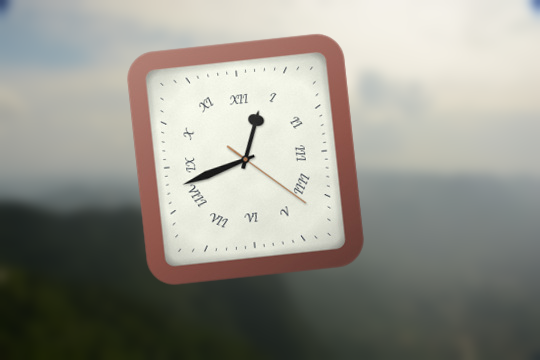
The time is h=12 m=42 s=22
